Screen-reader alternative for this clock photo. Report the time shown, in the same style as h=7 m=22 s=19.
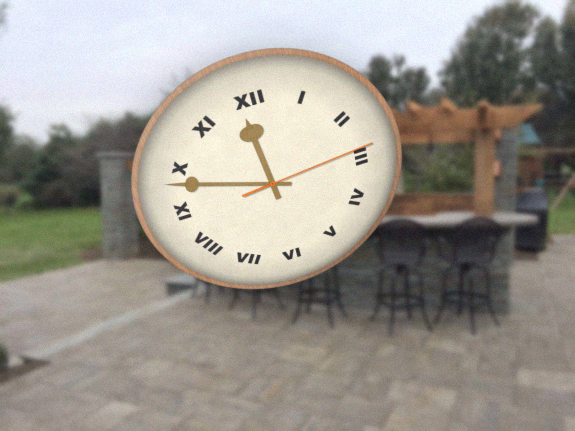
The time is h=11 m=48 s=14
